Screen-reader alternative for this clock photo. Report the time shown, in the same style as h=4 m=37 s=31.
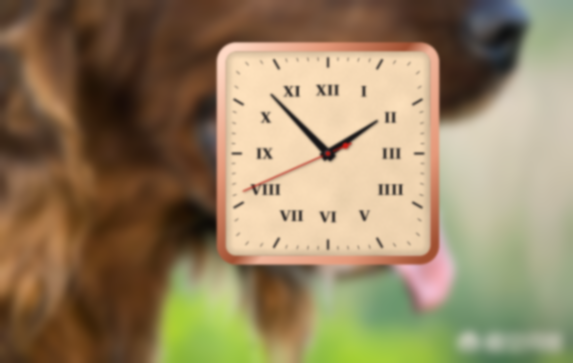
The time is h=1 m=52 s=41
